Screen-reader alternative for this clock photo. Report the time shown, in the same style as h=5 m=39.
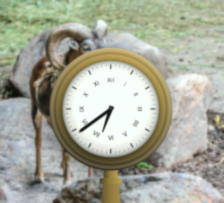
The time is h=6 m=39
